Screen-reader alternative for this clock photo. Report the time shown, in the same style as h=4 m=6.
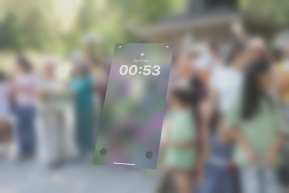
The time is h=0 m=53
